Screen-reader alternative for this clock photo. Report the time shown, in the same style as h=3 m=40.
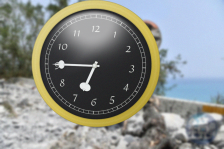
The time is h=6 m=45
